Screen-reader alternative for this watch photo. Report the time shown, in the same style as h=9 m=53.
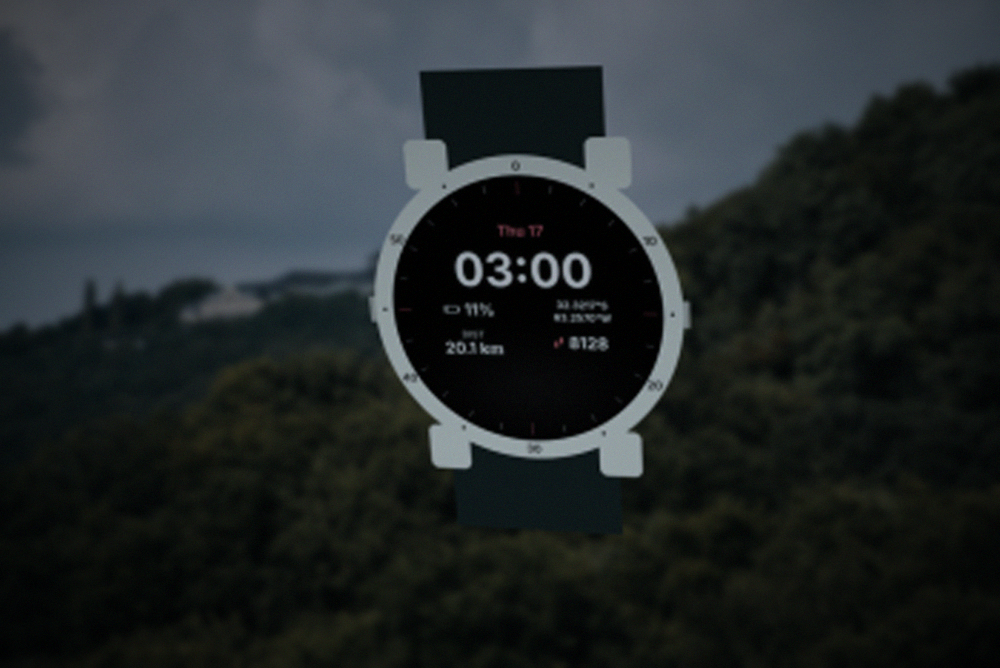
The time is h=3 m=0
